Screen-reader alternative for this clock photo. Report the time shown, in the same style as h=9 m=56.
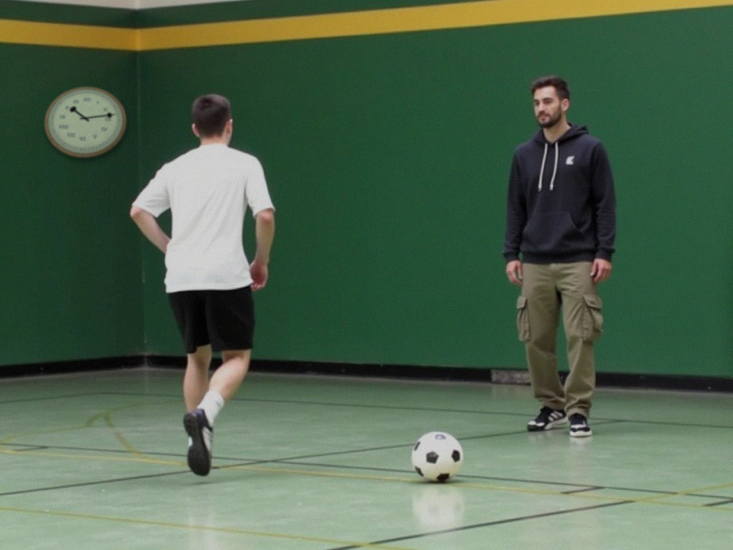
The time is h=10 m=13
